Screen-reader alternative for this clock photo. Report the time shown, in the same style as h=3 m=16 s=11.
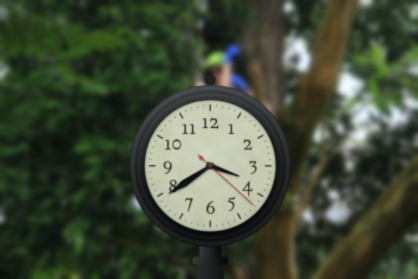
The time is h=3 m=39 s=22
